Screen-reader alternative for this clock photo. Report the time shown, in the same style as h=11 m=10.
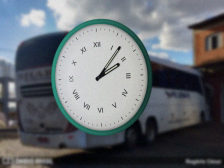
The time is h=2 m=7
